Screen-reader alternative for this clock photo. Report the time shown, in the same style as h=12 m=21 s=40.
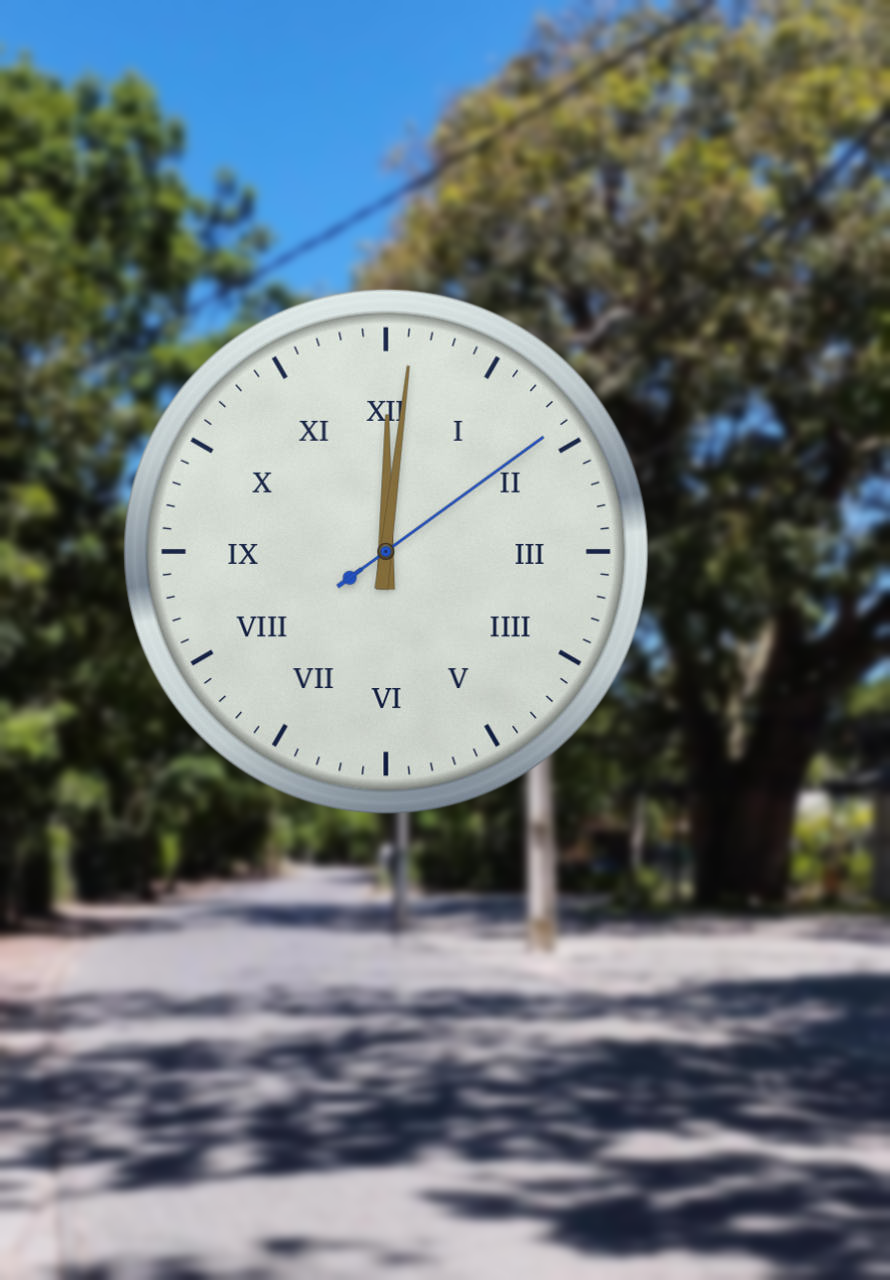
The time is h=12 m=1 s=9
